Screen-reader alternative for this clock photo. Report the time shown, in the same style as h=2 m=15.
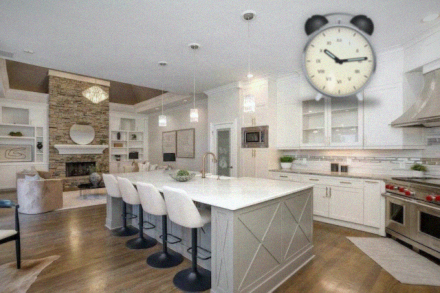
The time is h=10 m=14
